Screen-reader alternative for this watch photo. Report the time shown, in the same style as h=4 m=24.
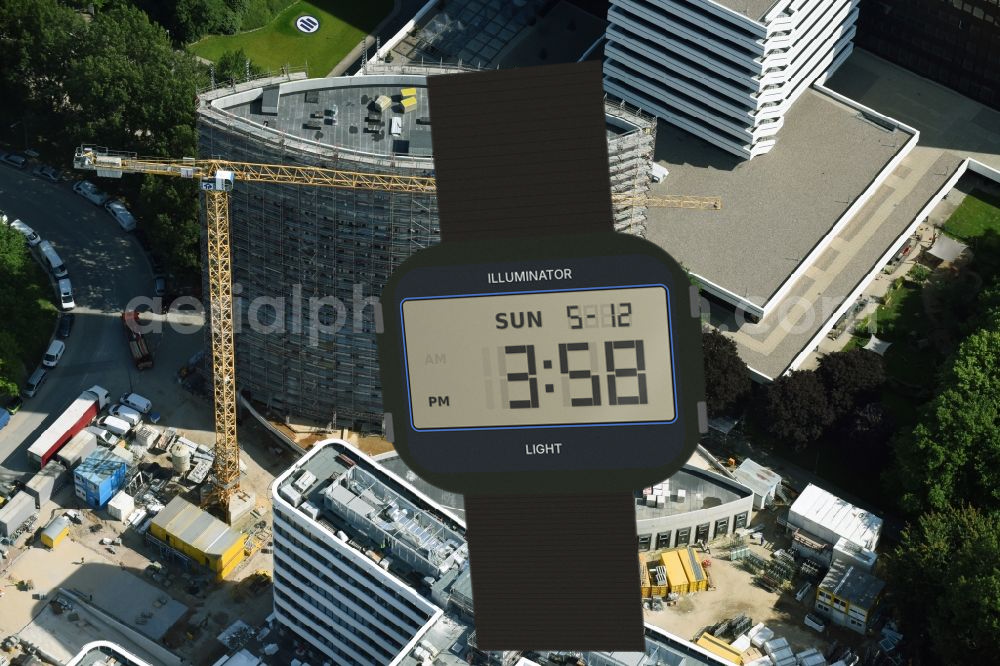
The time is h=3 m=58
